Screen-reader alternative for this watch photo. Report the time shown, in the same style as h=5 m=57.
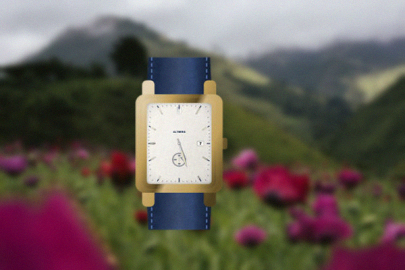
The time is h=5 m=27
